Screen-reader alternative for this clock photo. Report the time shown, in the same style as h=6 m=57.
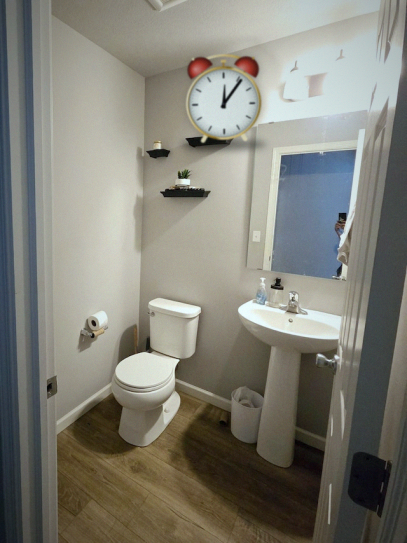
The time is h=12 m=6
